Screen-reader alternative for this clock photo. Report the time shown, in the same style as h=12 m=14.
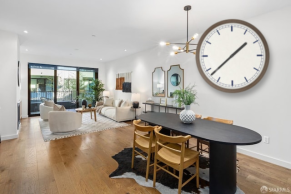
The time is h=1 m=38
